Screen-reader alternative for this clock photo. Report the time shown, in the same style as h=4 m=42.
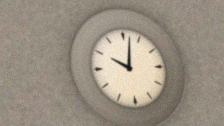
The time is h=10 m=2
